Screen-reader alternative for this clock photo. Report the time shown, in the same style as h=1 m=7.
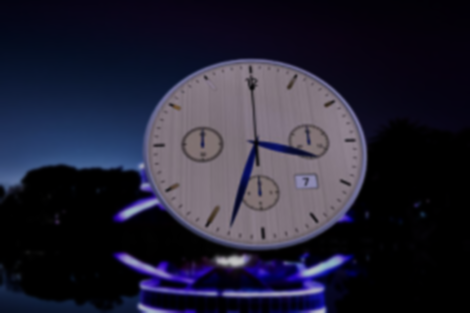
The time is h=3 m=33
